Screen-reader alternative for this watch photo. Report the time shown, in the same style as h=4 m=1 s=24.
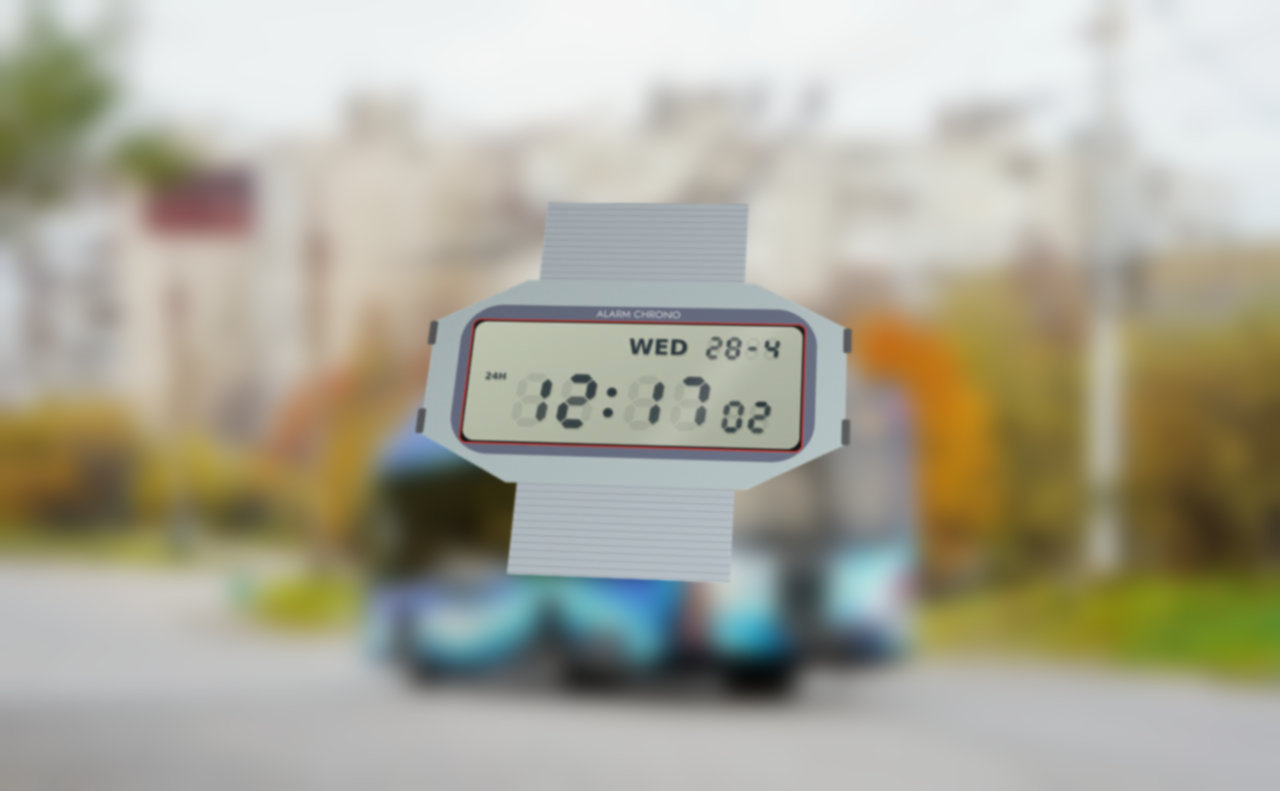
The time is h=12 m=17 s=2
